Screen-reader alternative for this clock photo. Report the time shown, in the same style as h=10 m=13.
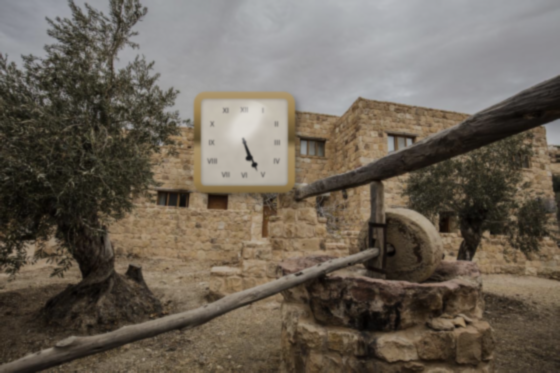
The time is h=5 m=26
